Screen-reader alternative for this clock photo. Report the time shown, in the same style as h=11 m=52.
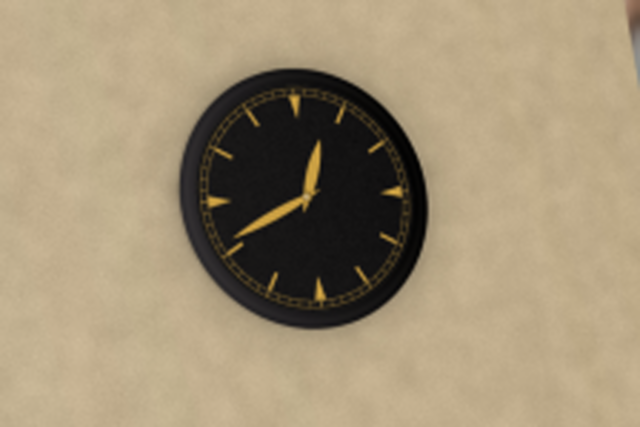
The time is h=12 m=41
